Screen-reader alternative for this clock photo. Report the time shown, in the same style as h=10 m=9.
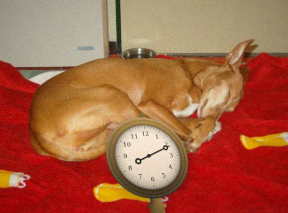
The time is h=8 m=11
